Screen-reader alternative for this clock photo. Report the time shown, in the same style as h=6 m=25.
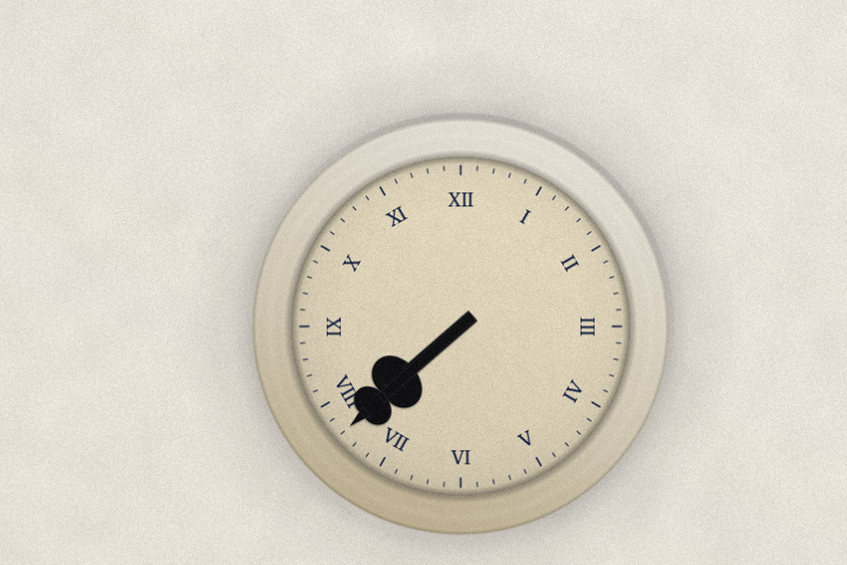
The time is h=7 m=38
